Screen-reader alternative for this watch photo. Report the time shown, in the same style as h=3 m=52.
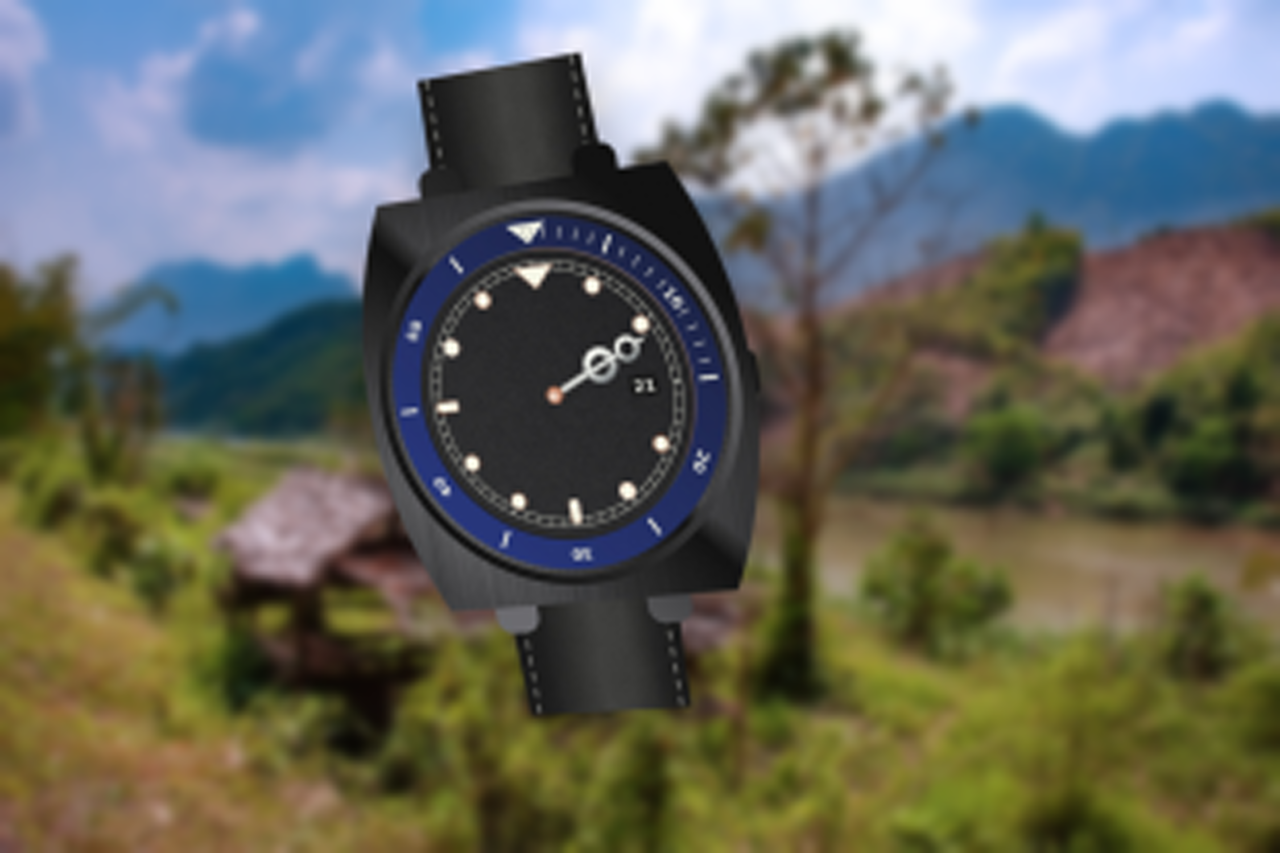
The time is h=2 m=11
